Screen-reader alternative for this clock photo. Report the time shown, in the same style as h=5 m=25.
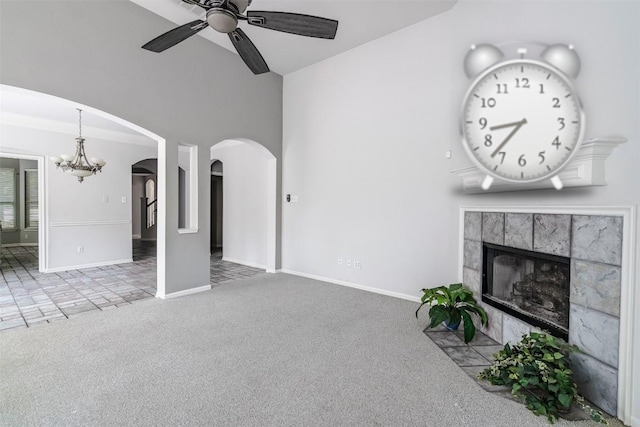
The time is h=8 m=37
